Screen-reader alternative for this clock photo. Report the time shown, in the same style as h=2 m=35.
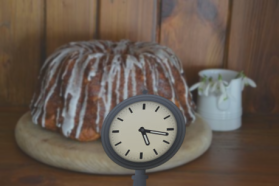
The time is h=5 m=17
